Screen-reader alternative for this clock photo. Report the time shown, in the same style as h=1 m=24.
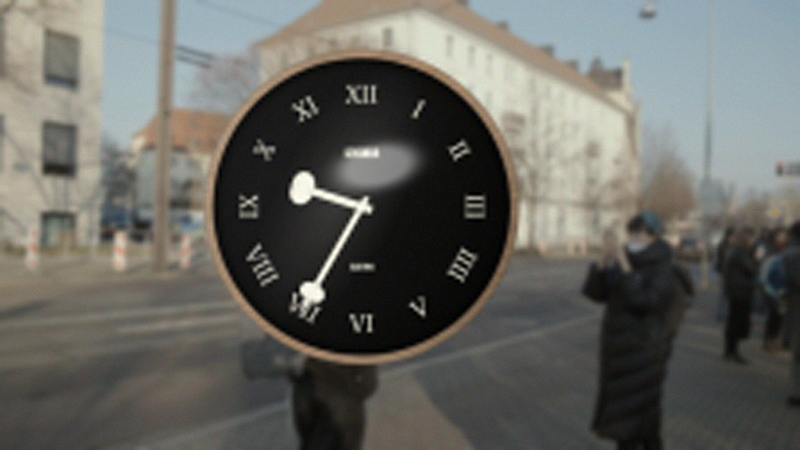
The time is h=9 m=35
